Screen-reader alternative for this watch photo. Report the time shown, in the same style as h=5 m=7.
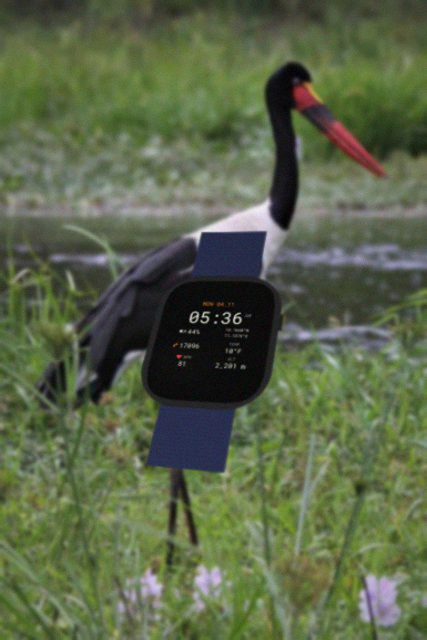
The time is h=5 m=36
